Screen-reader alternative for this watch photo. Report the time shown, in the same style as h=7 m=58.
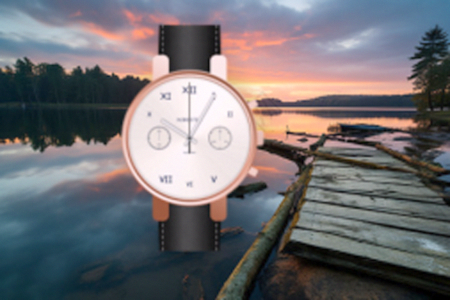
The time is h=10 m=5
